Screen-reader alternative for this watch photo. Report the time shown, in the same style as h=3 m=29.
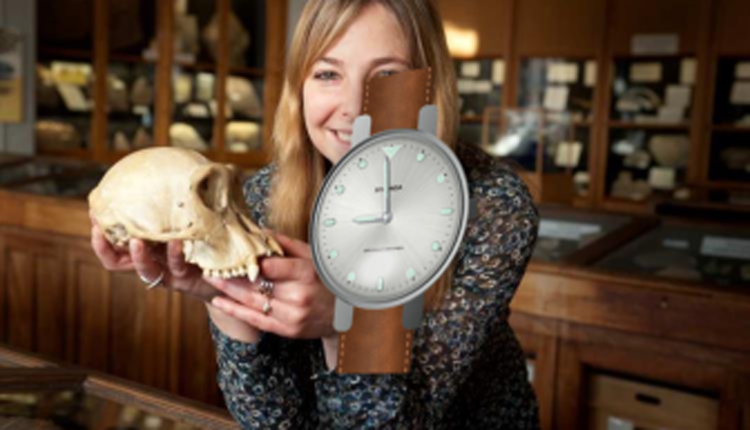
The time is h=8 m=59
